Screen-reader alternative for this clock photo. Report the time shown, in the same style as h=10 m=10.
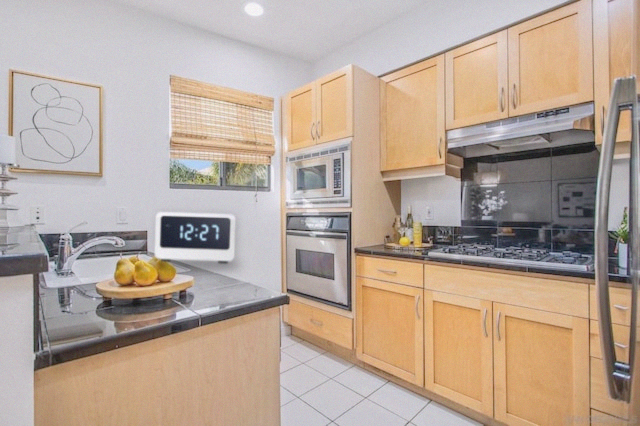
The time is h=12 m=27
